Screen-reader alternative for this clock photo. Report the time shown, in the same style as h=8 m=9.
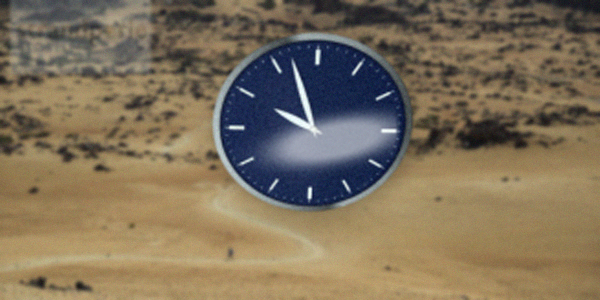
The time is h=9 m=57
